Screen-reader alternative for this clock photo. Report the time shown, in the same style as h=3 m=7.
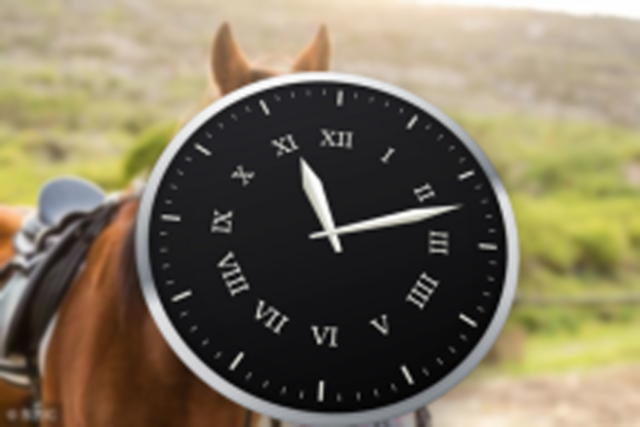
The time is h=11 m=12
